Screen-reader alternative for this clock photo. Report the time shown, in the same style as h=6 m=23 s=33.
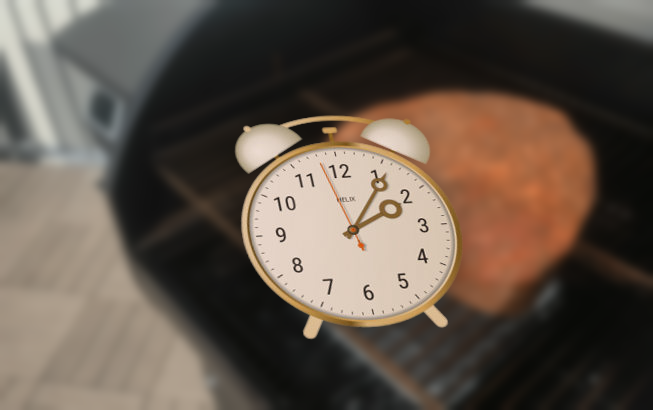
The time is h=2 m=5 s=58
